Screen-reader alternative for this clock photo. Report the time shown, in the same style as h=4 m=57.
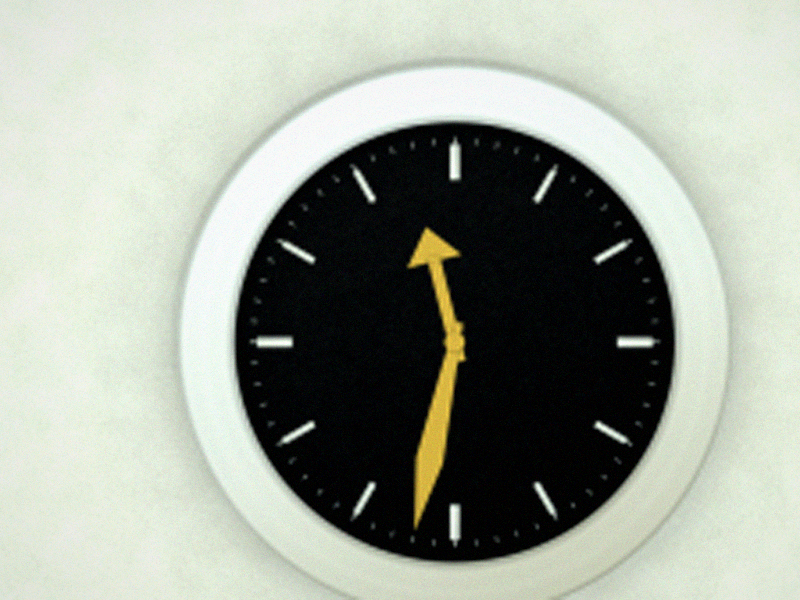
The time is h=11 m=32
